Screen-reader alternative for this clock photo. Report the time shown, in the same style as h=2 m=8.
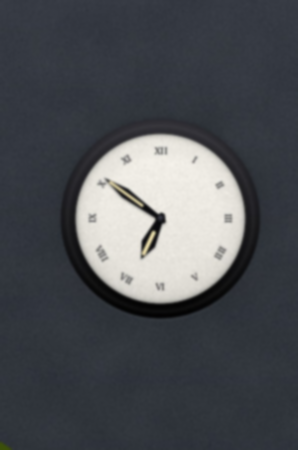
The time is h=6 m=51
